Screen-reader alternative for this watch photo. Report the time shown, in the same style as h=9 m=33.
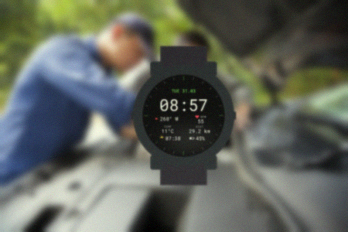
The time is h=8 m=57
